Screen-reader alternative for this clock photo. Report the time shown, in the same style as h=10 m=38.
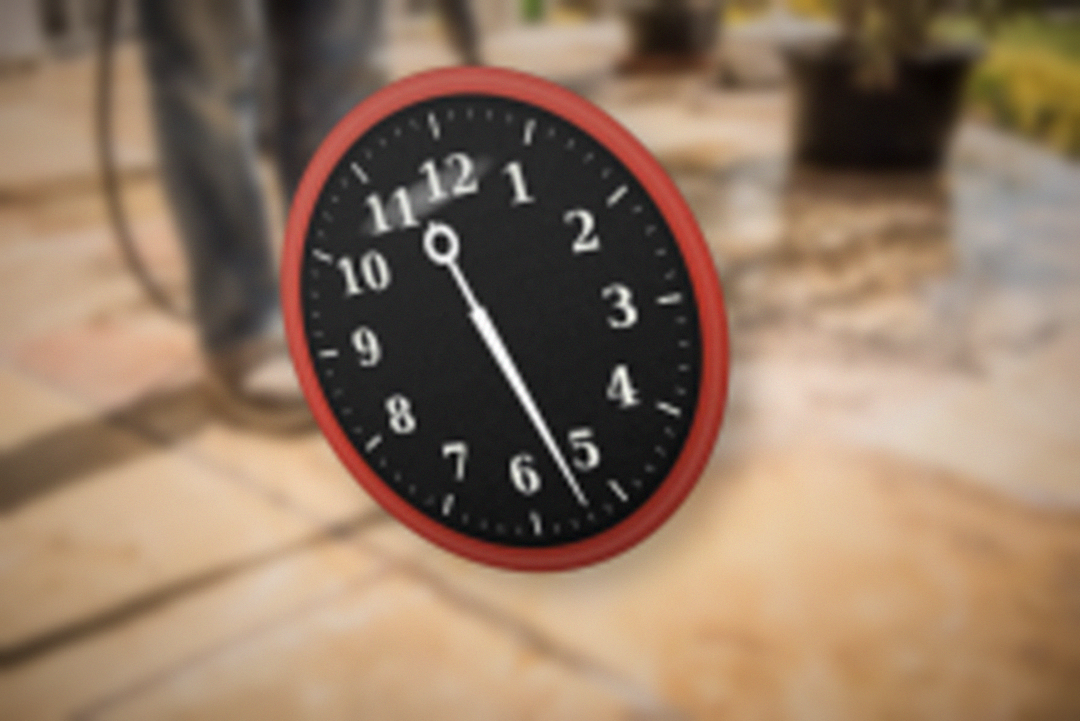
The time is h=11 m=27
